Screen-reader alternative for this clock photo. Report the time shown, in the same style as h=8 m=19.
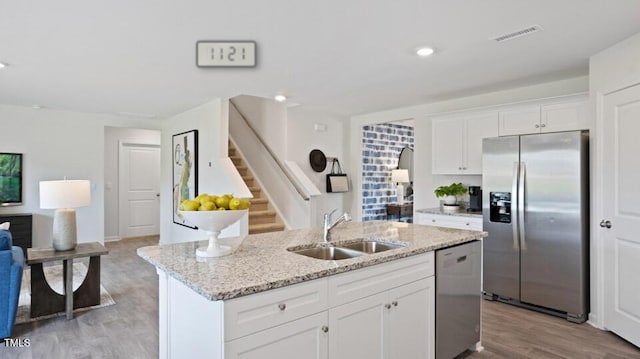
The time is h=11 m=21
